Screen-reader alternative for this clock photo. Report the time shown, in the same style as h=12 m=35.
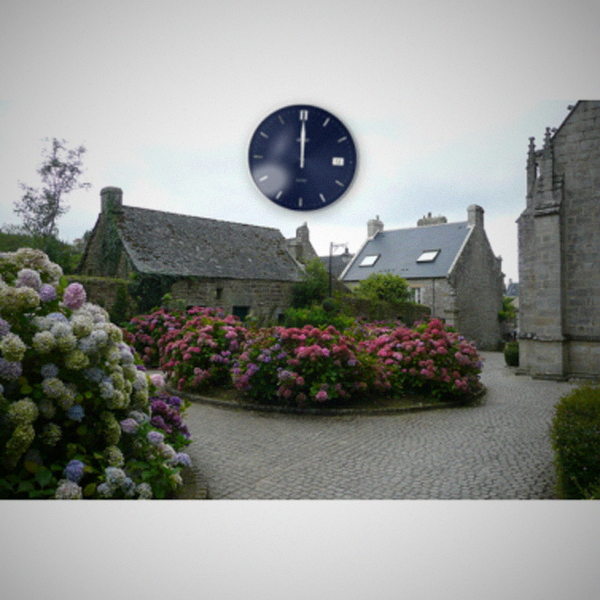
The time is h=12 m=0
